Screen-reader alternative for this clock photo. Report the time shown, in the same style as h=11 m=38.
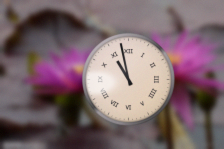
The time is h=10 m=58
